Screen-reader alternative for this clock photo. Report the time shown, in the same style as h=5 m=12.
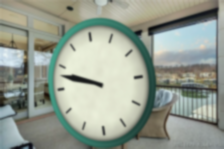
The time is h=9 m=48
